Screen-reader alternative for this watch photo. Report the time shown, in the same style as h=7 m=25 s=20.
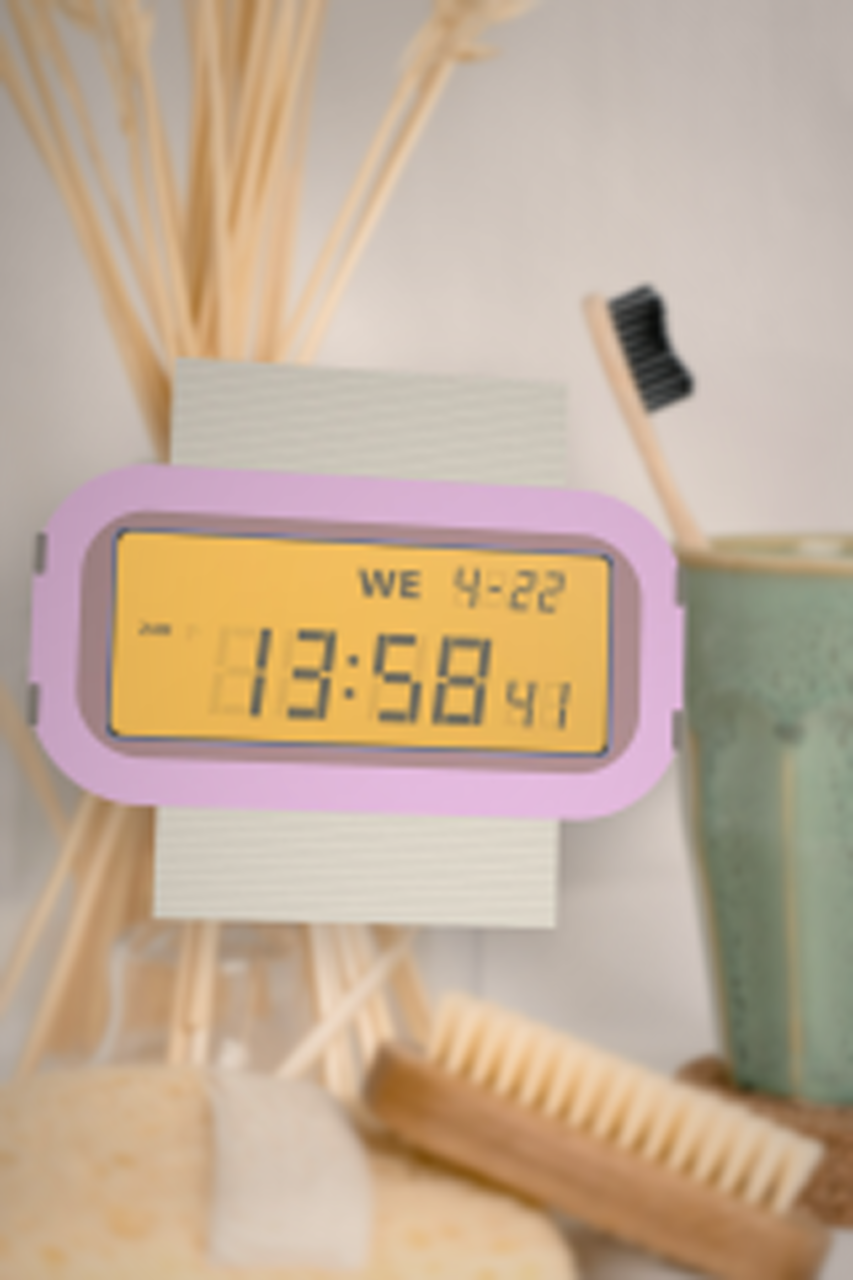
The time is h=13 m=58 s=41
